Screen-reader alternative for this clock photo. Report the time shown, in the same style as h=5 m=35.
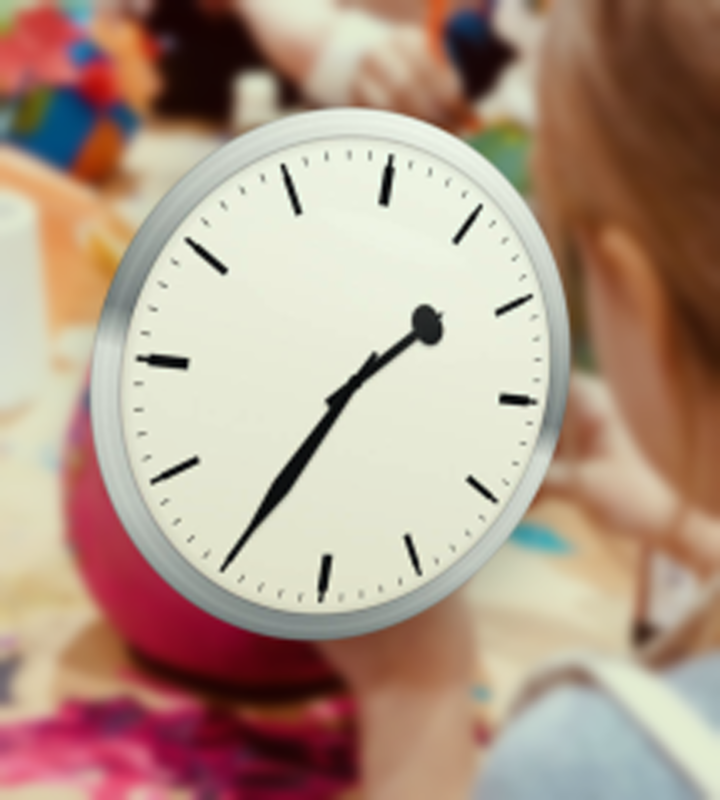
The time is h=1 m=35
